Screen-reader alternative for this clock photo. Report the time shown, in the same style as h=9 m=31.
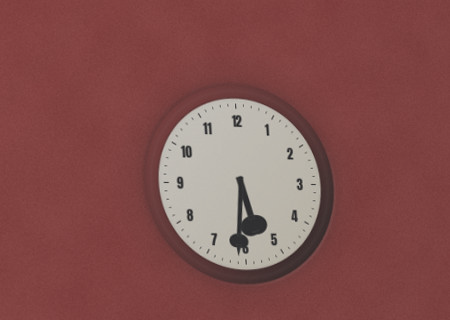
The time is h=5 m=31
